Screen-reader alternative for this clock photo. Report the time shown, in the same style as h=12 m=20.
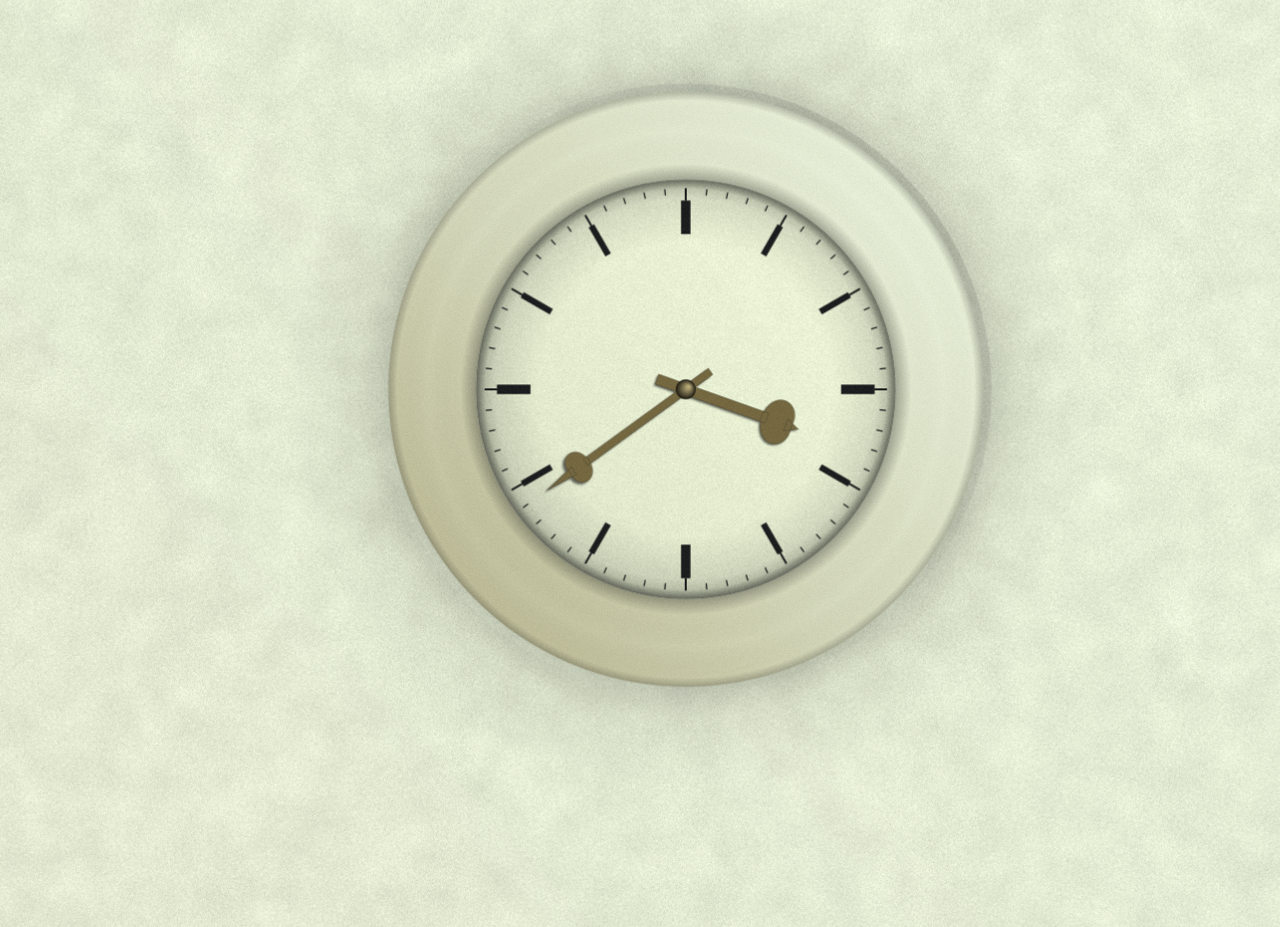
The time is h=3 m=39
